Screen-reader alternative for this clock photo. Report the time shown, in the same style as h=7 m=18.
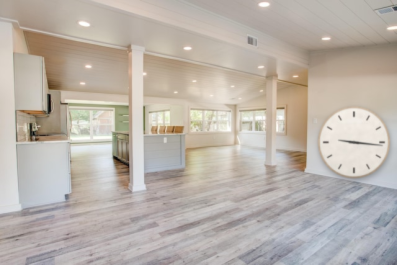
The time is h=9 m=16
